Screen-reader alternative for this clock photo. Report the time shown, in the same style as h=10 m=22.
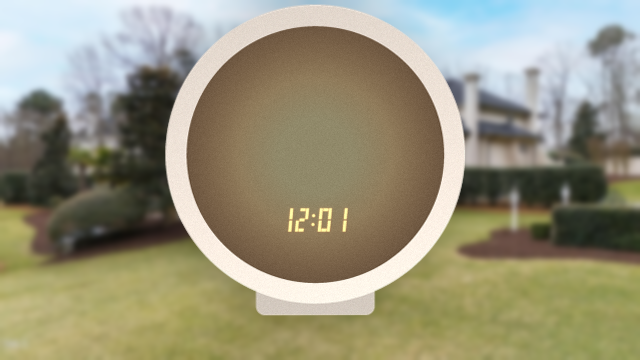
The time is h=12 m=1
